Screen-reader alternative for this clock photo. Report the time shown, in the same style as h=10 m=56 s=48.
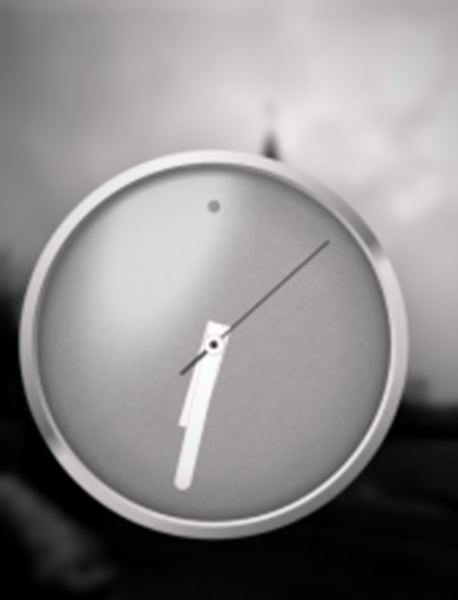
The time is h=6 m=32 s=8
